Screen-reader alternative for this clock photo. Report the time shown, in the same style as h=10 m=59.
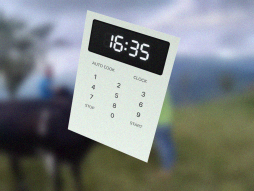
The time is h=16 m=35
